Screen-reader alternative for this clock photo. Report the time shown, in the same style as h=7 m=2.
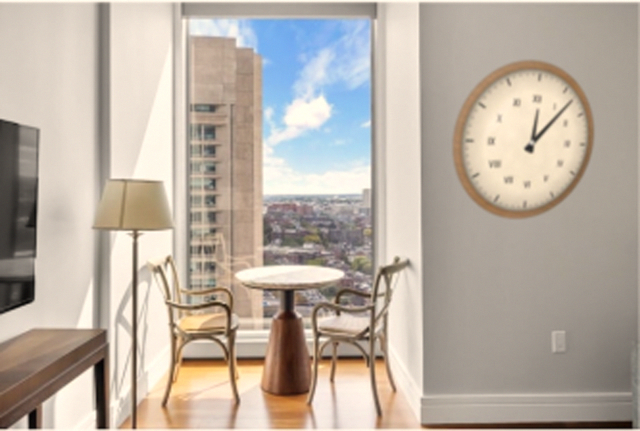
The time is h=12 m=7
